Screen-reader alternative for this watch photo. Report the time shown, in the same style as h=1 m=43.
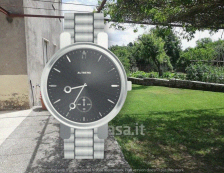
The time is h=8 m=35
